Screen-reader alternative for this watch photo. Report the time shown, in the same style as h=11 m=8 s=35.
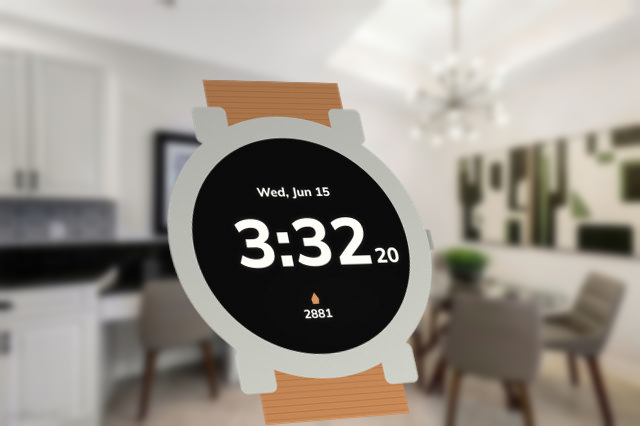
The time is h=3 m=32 s=20
